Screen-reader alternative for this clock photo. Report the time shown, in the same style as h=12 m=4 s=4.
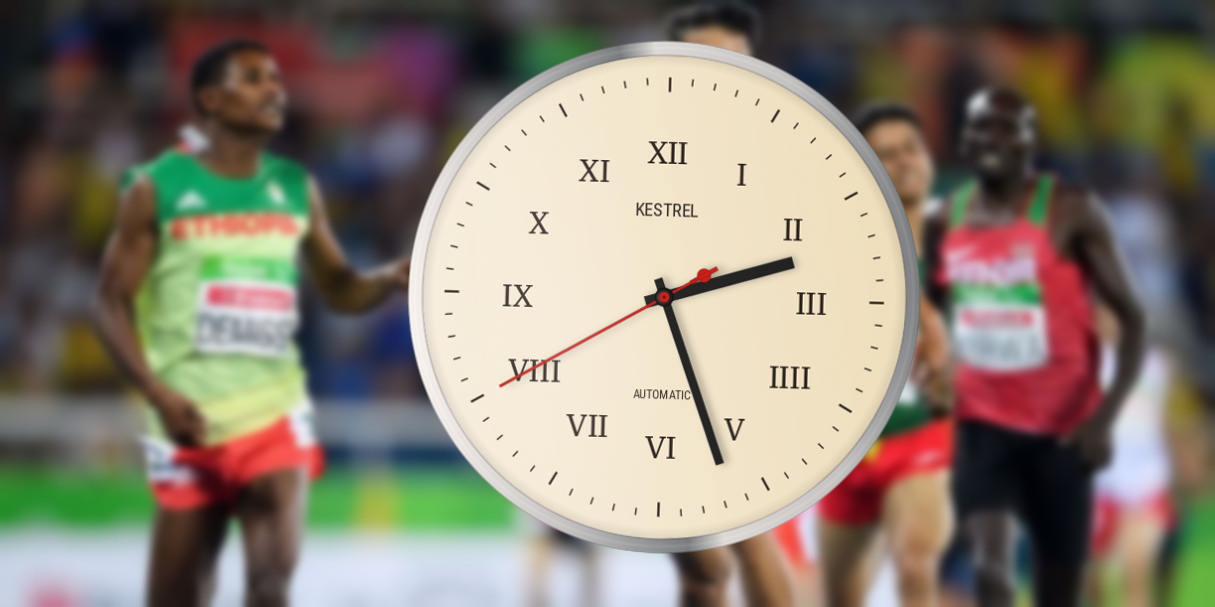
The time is h=2 m=26 s=40
